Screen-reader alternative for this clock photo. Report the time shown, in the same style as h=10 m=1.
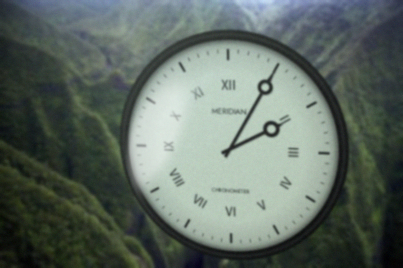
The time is h=2 m=5
